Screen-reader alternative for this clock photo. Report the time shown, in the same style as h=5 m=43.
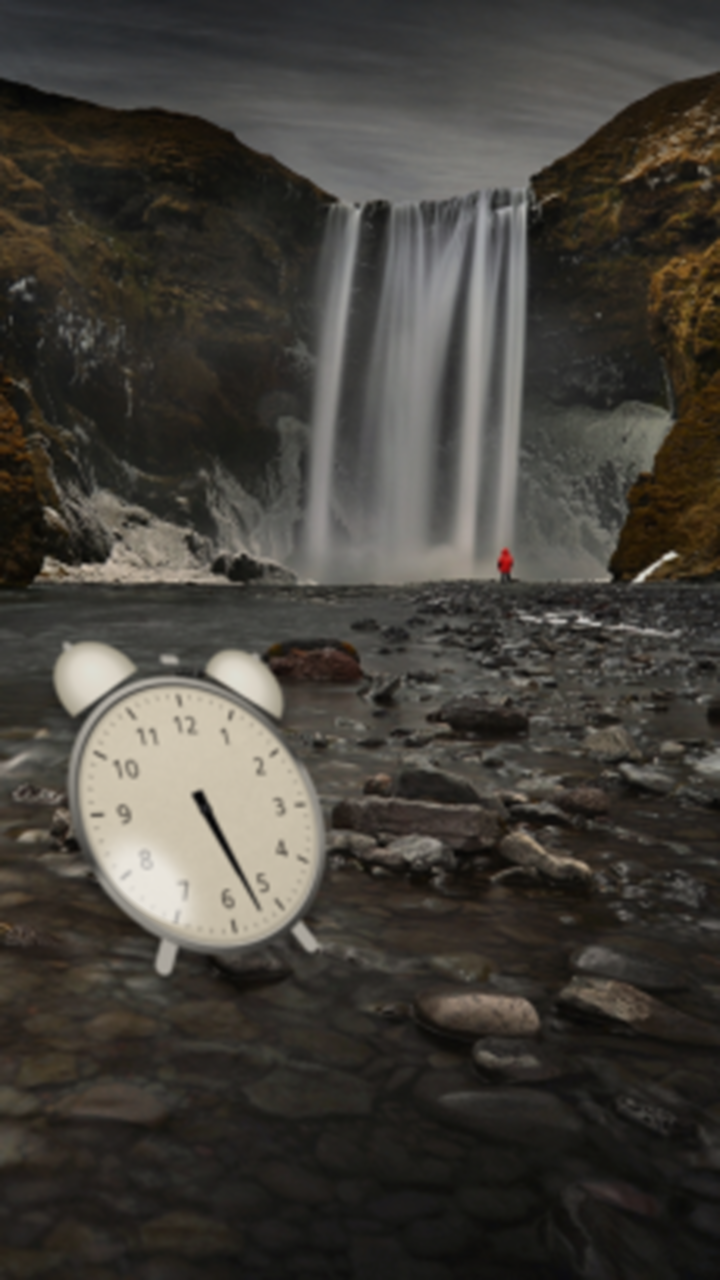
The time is h=5 m=27
